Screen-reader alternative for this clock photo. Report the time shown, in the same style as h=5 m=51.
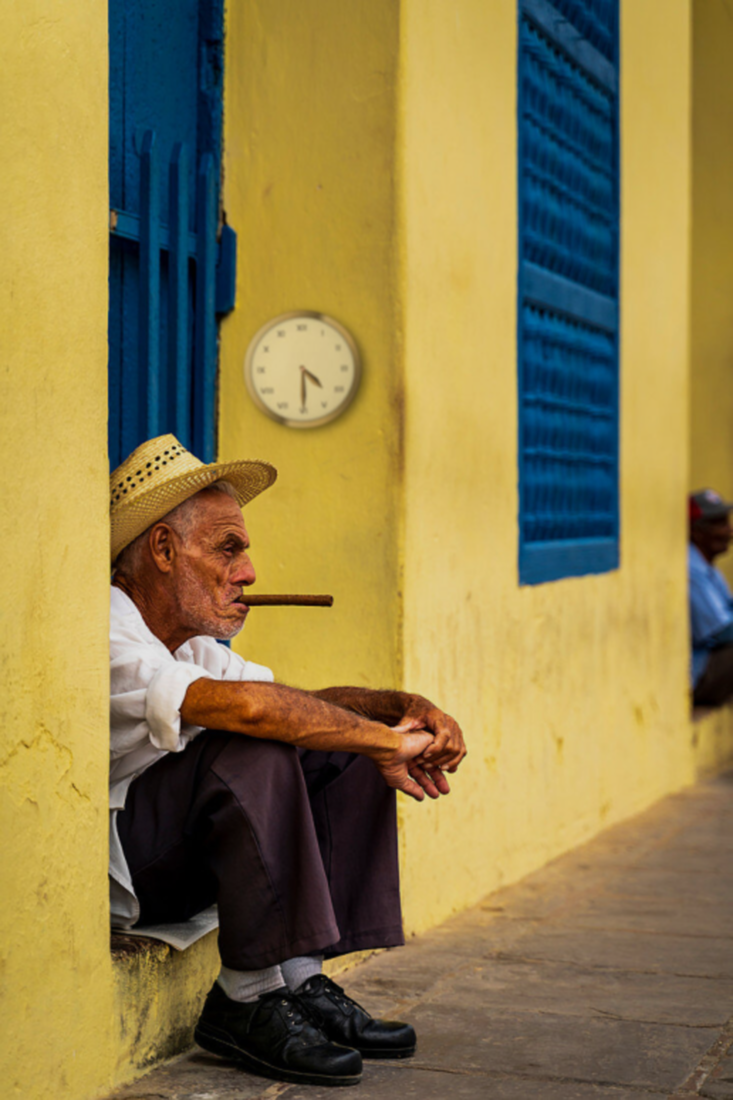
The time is h=4 m=30
